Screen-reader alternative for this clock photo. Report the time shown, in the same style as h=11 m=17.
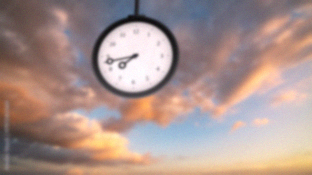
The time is h=7 m=43
